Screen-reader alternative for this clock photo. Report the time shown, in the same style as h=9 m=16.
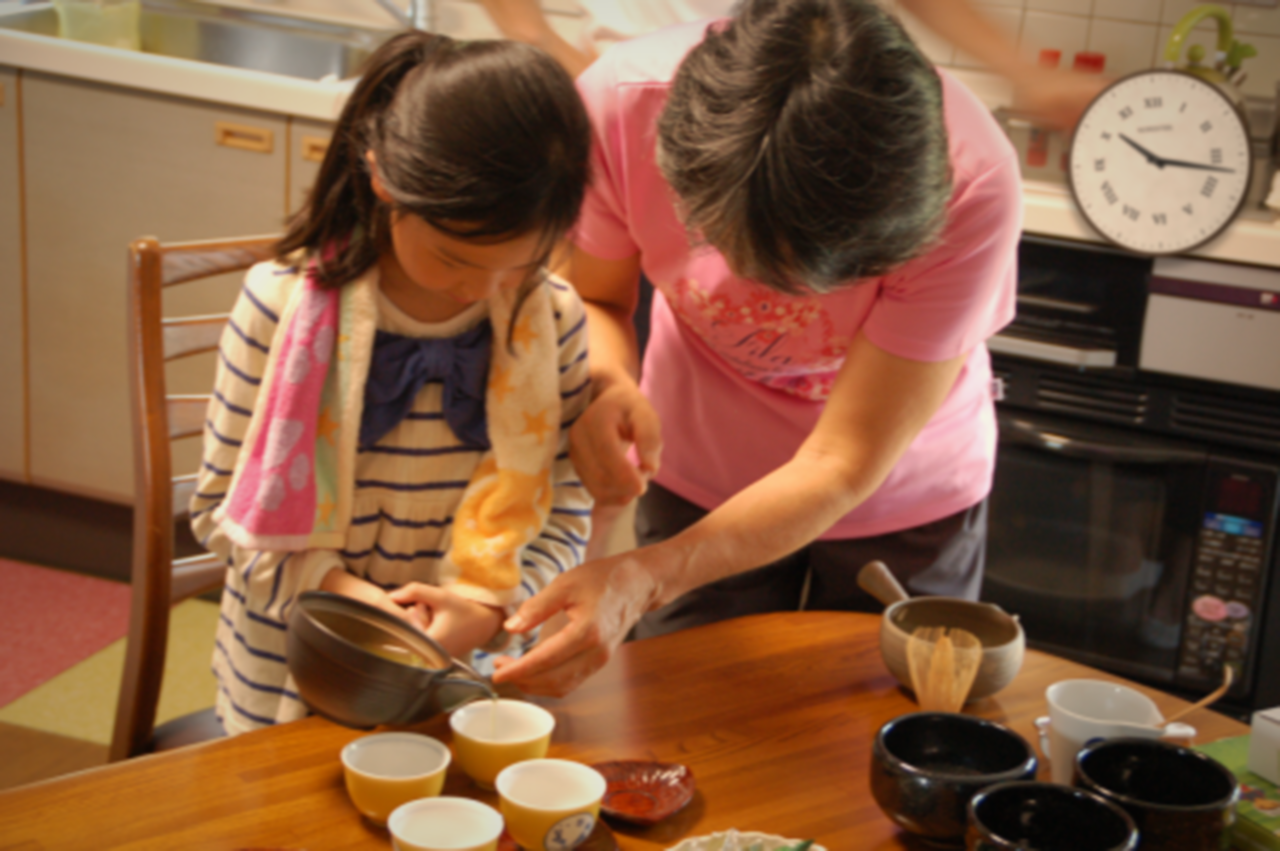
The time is h=10 m=17
